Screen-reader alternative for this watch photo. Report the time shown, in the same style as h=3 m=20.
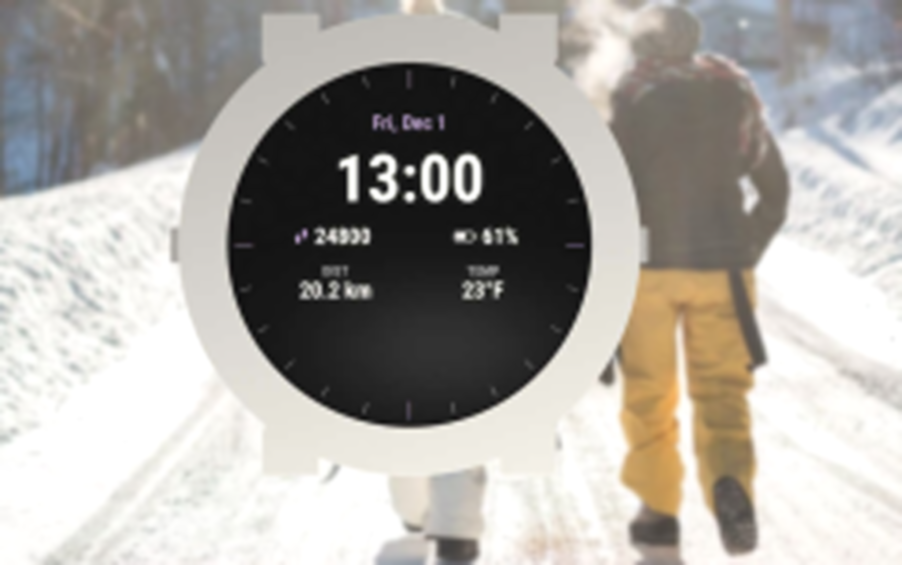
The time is h=13 m=0
